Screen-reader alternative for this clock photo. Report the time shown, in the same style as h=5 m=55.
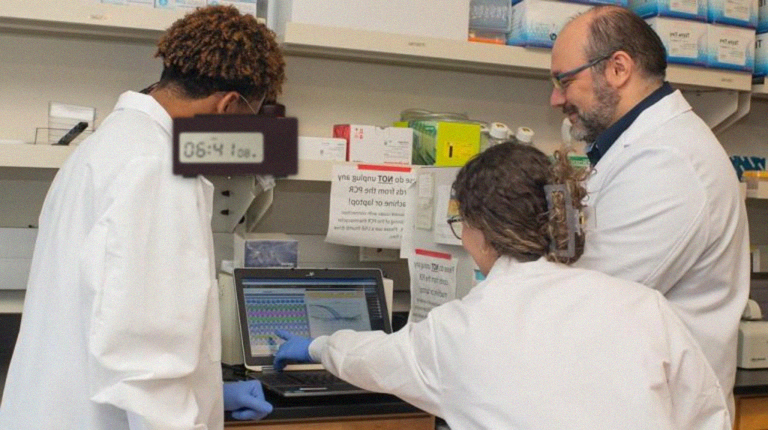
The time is h=6 m=41
